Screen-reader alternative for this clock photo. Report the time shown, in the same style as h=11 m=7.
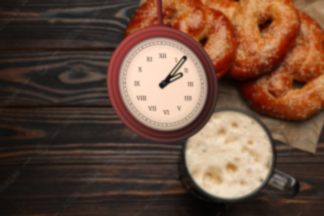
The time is h=2 m=7
